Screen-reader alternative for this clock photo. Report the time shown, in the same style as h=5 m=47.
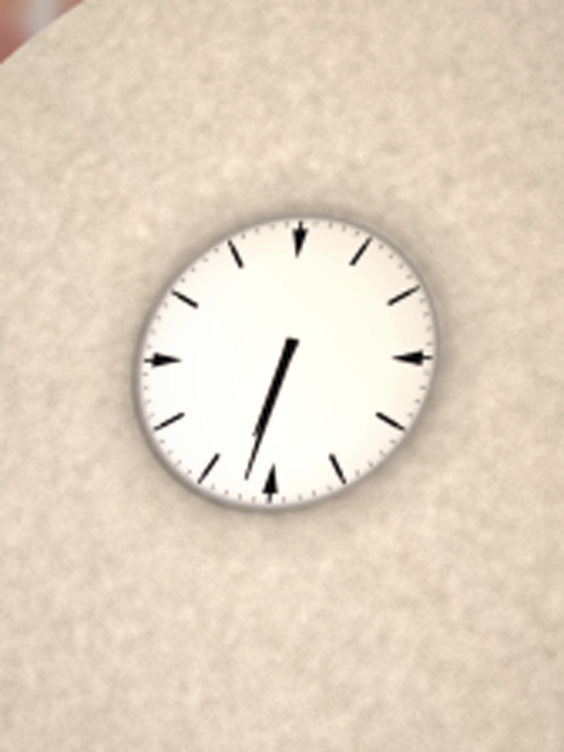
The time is h=6 m=32
